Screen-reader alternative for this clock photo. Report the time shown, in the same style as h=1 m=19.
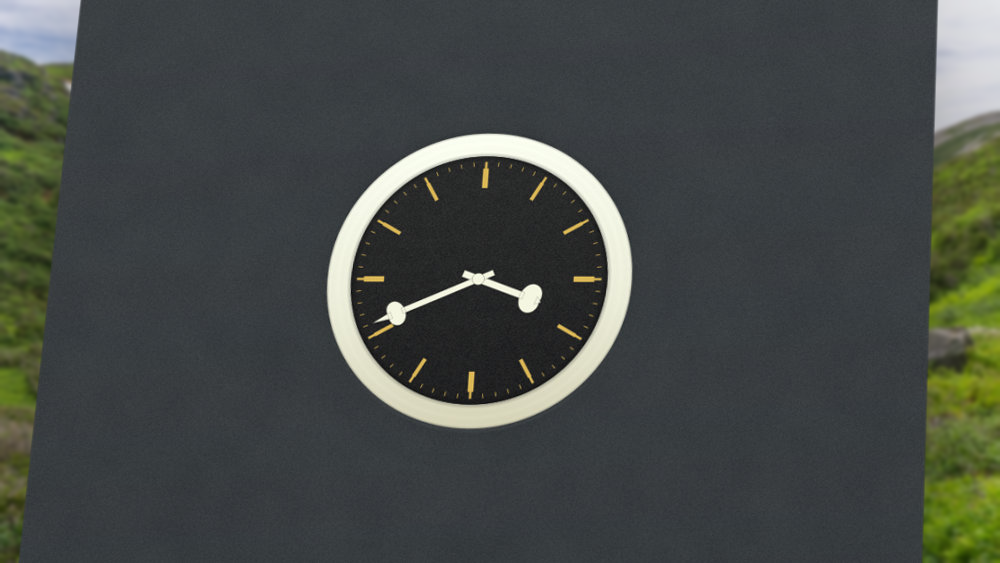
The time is h=3 m=41
